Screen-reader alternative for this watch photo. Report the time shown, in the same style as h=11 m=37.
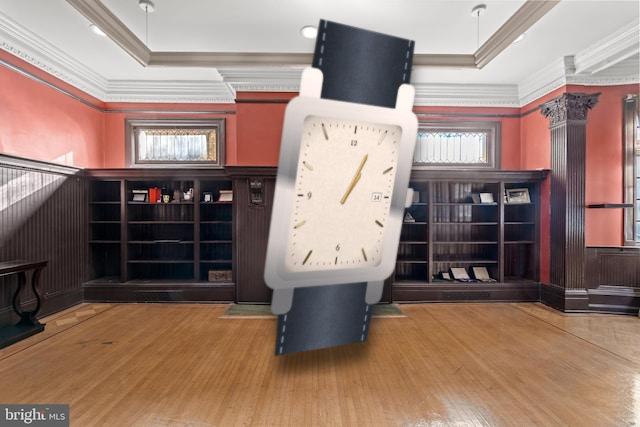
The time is h=1 m=4
